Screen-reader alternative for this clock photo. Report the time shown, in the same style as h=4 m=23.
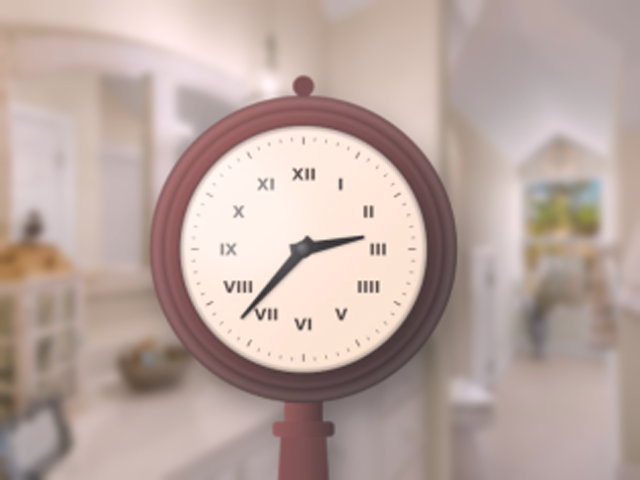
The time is h=2 m=37
